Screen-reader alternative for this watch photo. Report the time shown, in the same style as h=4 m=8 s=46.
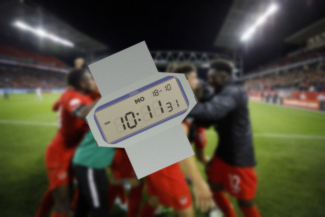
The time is h=10 m=11 s=31
